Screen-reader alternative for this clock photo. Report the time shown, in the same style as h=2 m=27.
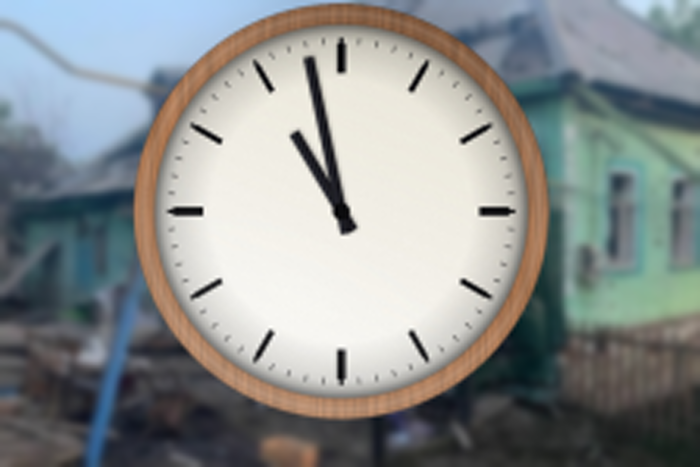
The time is h=10 m=58
